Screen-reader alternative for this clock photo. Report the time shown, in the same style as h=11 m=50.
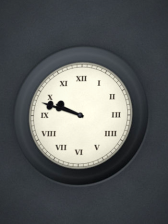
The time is h=9 m=48
